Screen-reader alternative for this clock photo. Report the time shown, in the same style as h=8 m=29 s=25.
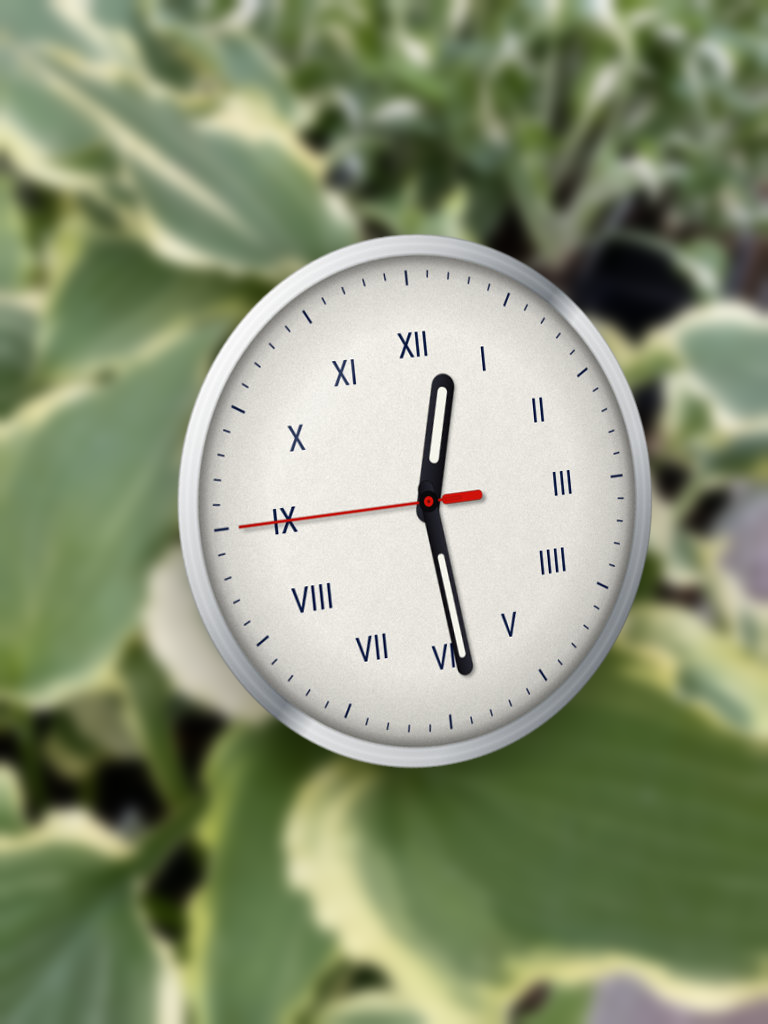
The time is h=12 m=28 s=45
